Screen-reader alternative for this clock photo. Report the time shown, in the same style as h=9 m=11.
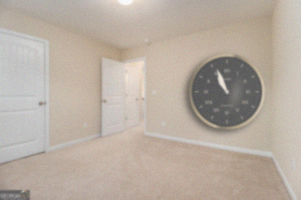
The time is h=10 m=56
